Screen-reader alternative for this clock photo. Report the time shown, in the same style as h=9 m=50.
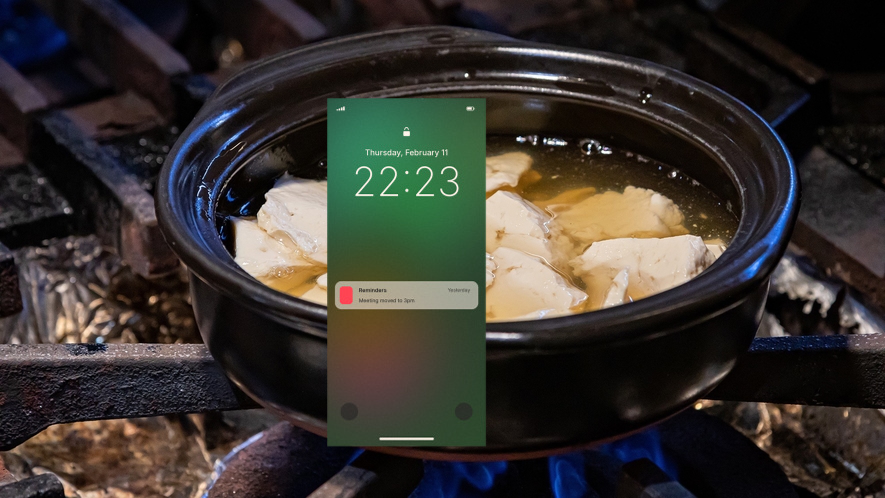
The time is h=22 m=23
